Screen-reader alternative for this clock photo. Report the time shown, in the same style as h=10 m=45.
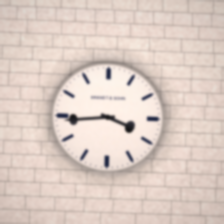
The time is h=3 m=44
